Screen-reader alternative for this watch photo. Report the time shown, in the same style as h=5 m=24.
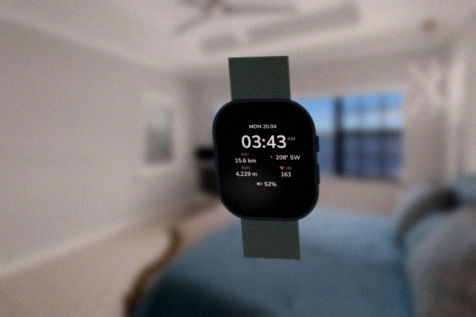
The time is h=3 m=43
